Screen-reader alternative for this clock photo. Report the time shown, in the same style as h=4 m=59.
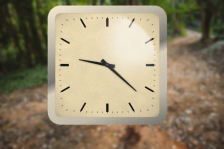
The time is h=9 m=22
